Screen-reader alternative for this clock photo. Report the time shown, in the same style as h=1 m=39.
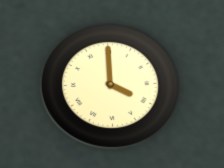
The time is h=4 m=0
